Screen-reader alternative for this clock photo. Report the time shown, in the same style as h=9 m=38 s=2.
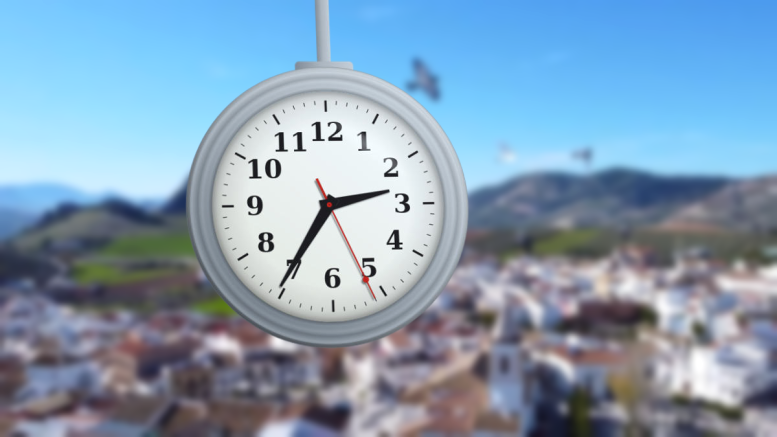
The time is h=2 m=35 s=26
